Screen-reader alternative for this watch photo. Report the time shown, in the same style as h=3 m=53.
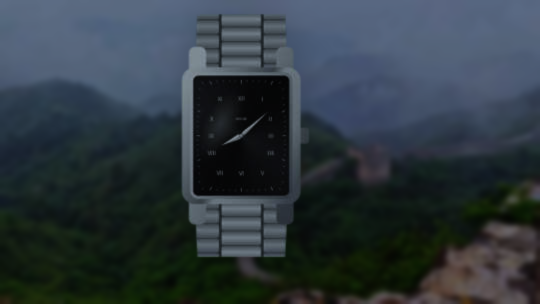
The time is h=8 m=8
